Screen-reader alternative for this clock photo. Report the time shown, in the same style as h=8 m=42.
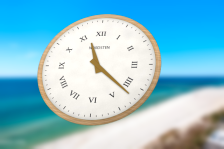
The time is h=11 m=22
